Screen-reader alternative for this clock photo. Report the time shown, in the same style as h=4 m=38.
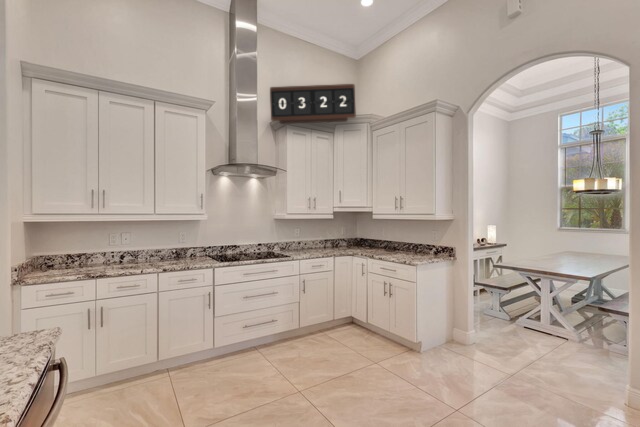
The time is h=3 m=22
